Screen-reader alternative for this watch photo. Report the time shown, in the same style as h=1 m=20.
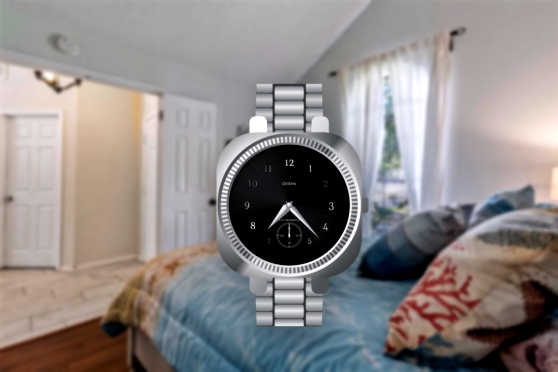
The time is h=7 m=23
